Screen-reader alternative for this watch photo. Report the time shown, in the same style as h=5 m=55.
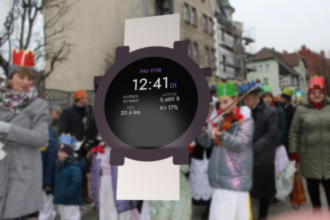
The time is h=12 m=41
